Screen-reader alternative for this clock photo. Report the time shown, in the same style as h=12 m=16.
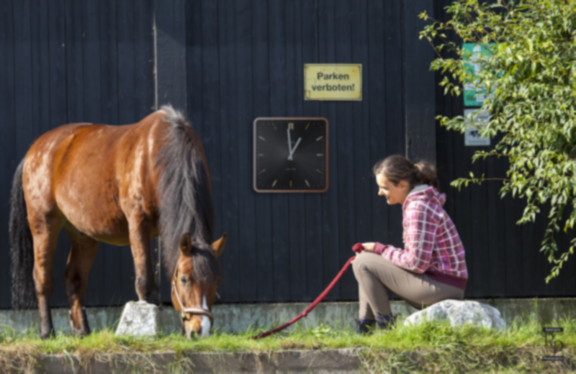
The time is h=12 m=59
